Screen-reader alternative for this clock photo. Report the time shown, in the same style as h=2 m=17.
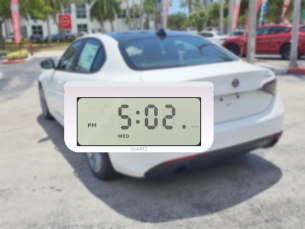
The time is h=5 m=2
